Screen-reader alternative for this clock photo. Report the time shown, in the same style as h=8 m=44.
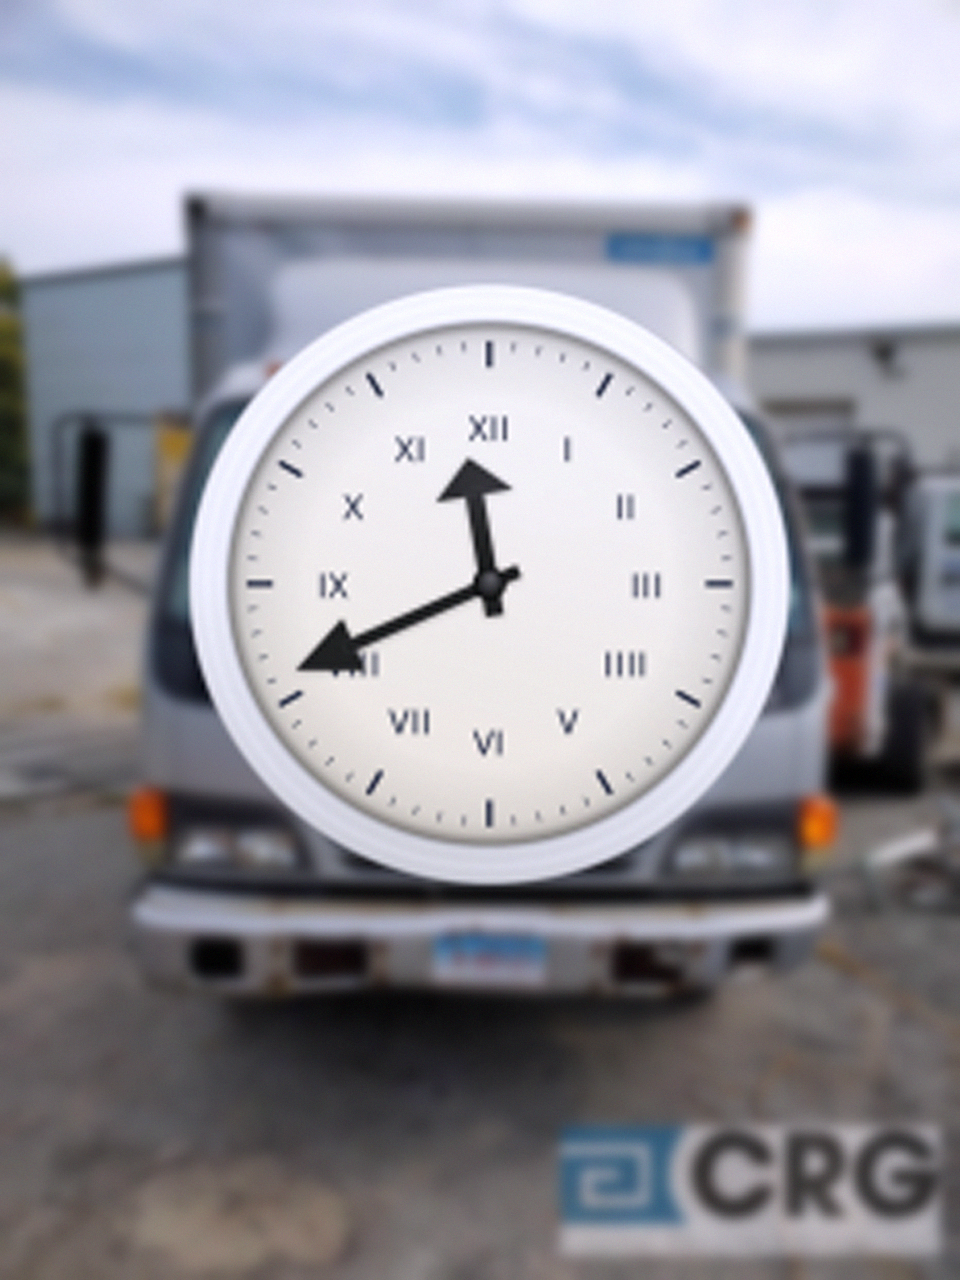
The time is h=11 m=41
